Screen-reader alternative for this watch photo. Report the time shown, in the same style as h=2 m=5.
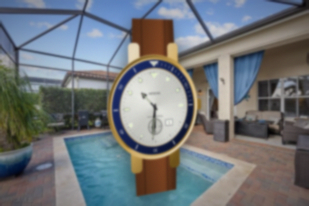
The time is h=10 m=31
